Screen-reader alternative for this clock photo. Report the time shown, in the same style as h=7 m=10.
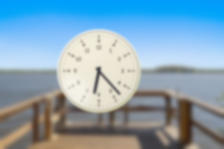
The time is h=6 m=23
